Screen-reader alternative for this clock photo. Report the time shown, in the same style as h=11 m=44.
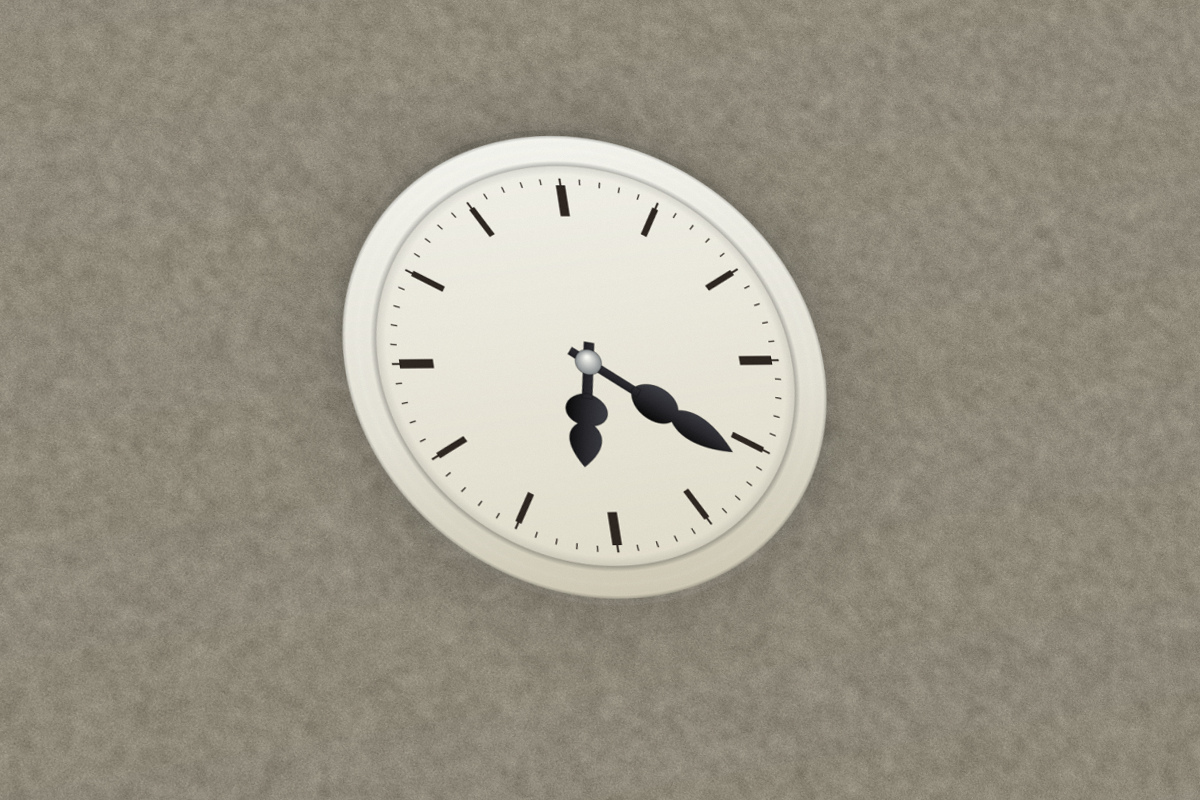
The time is h=6 m=21
